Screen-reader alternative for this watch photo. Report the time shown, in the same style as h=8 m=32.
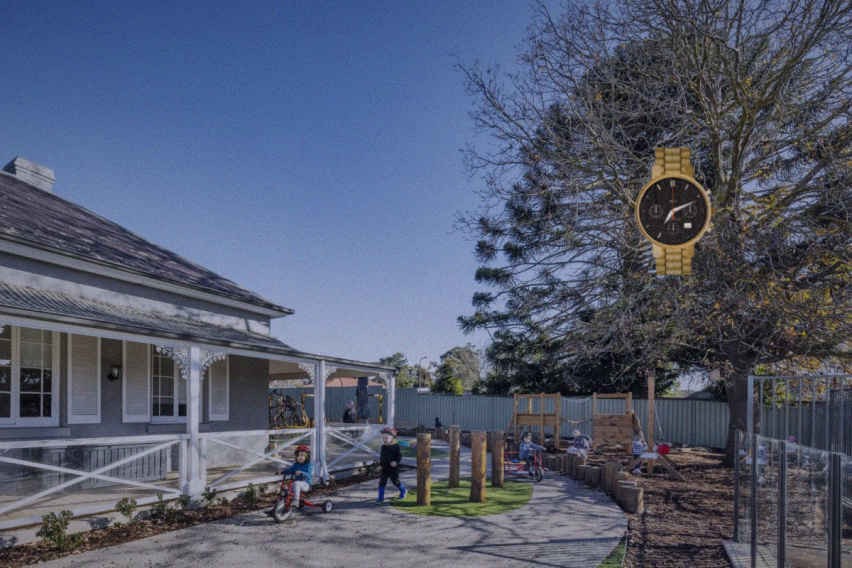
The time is h=7 m=11
